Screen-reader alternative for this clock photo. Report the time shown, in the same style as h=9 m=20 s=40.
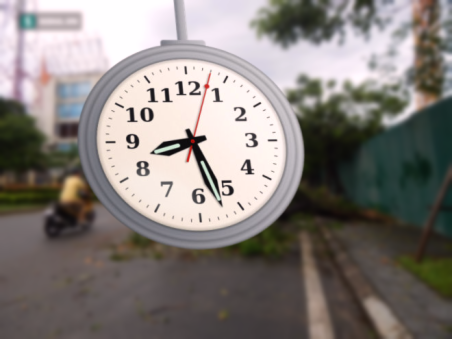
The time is h=8 m=27 s=3
